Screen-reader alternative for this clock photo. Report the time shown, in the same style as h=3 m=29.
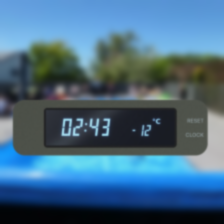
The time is h=2 m=43
